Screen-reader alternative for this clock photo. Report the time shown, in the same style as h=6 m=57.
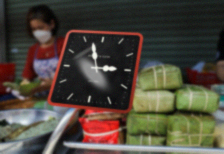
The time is h=2 m=57
